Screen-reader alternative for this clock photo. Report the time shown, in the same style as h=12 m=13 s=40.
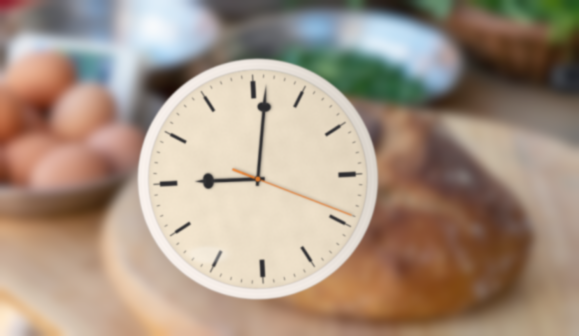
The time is h=9 m=1 s=19
